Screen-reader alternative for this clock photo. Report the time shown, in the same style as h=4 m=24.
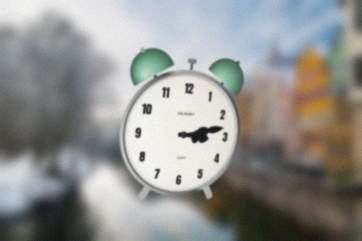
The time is h=3 m=13
